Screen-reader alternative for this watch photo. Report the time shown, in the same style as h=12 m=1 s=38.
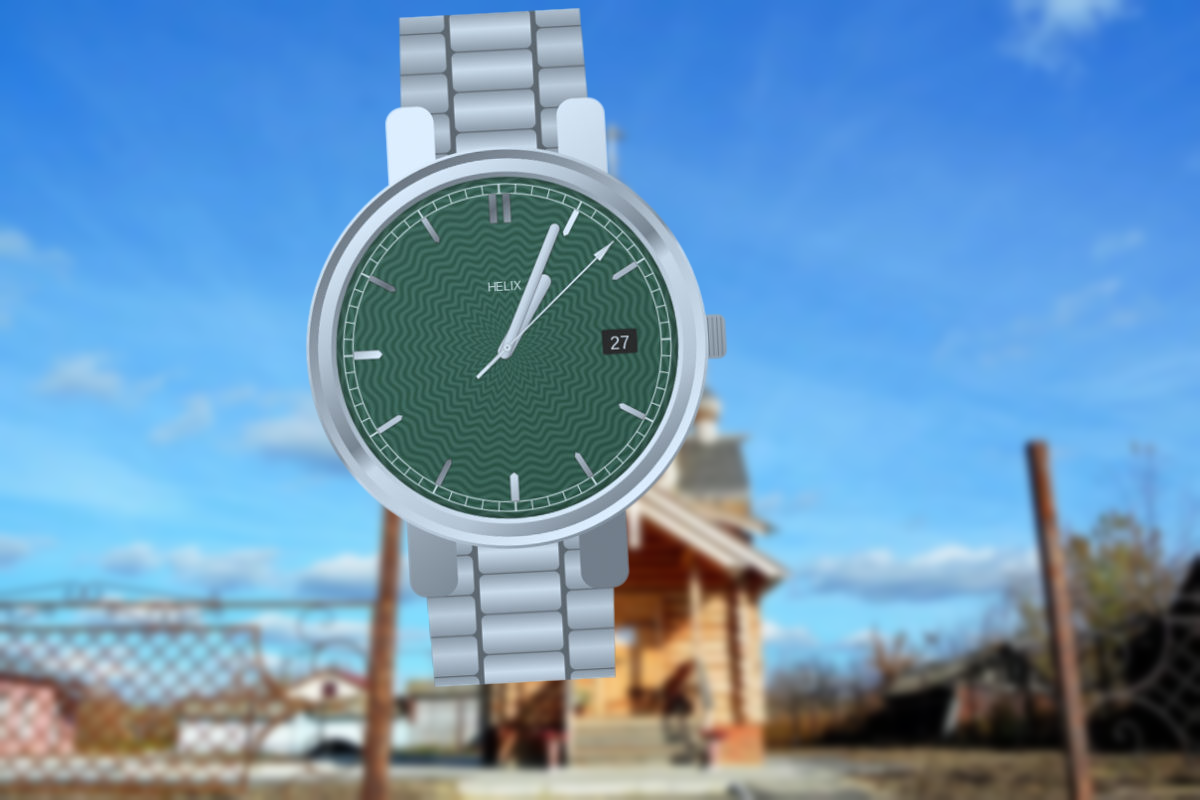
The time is h=1 m=4 s=8
